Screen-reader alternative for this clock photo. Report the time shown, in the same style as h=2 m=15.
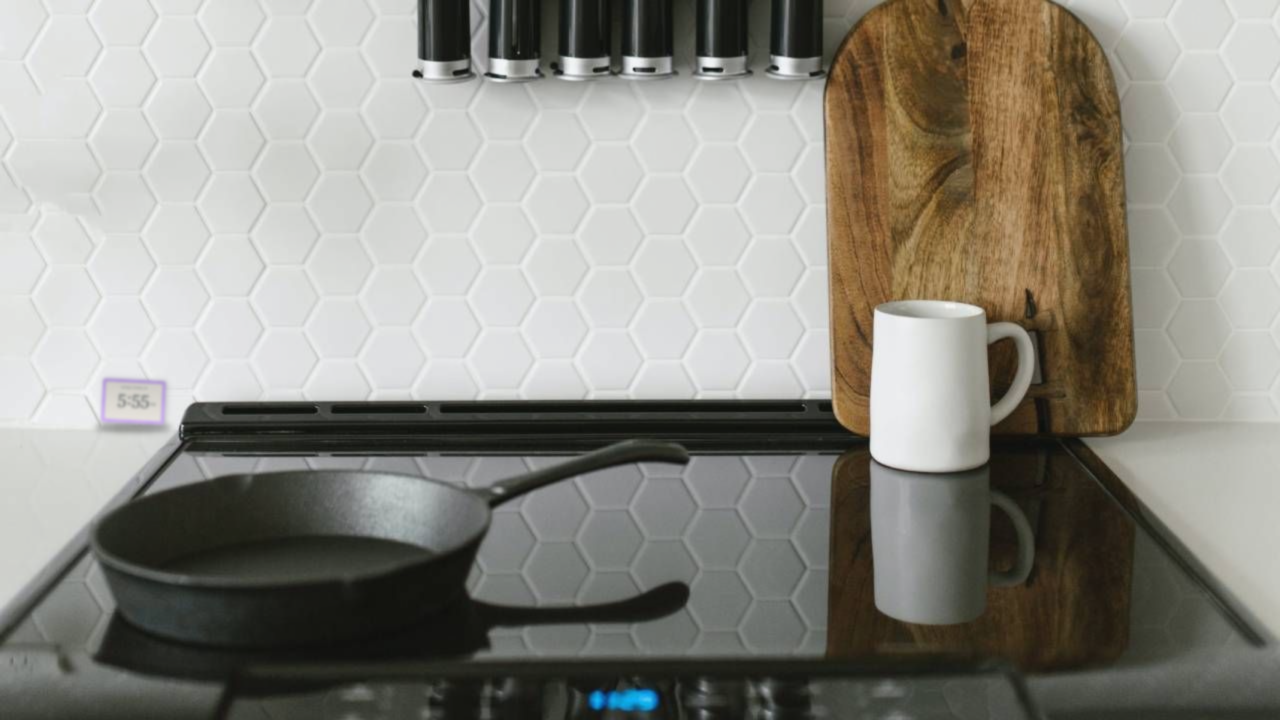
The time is h=5 m=55
